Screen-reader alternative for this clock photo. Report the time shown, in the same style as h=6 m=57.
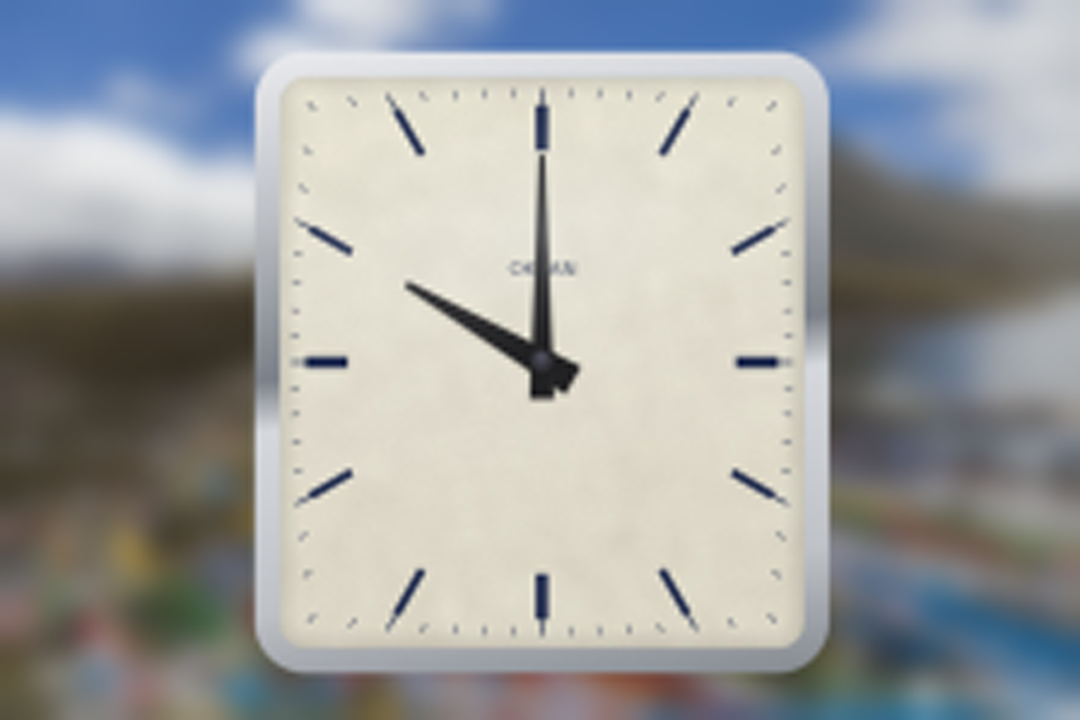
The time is h=10 m=0
